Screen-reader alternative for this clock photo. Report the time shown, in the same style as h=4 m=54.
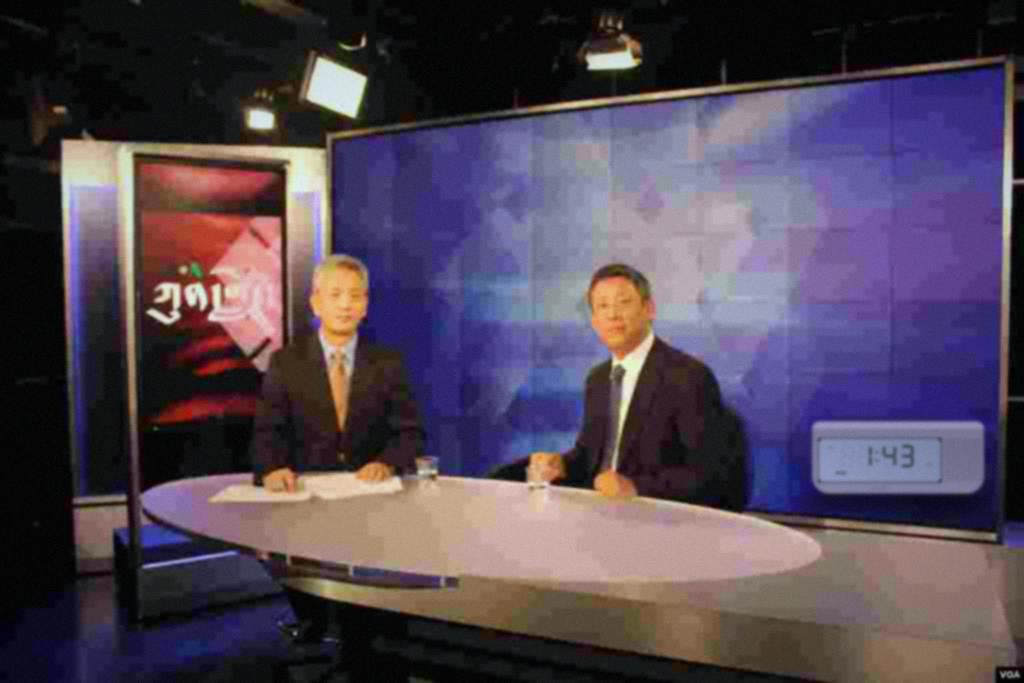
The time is h=1 m=43
